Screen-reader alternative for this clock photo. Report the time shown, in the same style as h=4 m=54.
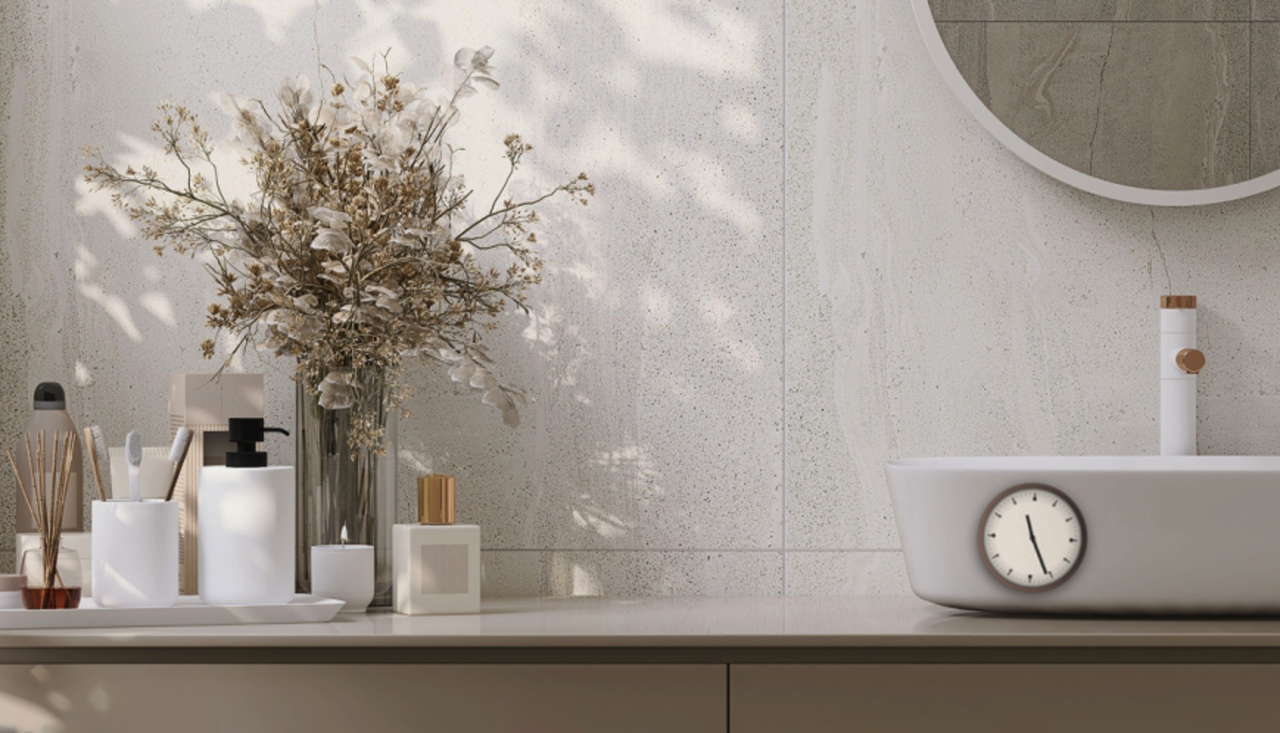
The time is h=11 m=26
